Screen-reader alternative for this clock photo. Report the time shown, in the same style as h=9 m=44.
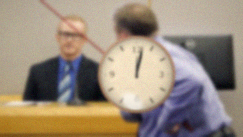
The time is h=12 m=2
